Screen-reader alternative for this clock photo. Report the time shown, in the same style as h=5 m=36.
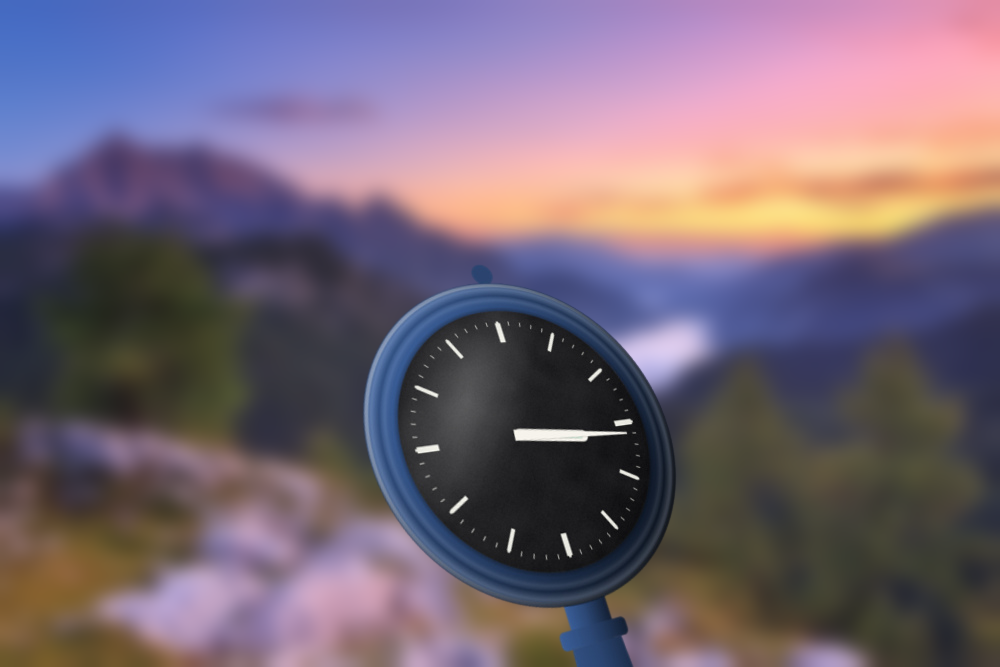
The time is h=3 m=16
